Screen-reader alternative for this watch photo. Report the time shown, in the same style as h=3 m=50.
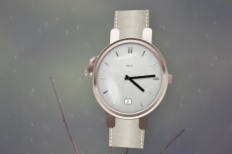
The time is h=4 m=14
